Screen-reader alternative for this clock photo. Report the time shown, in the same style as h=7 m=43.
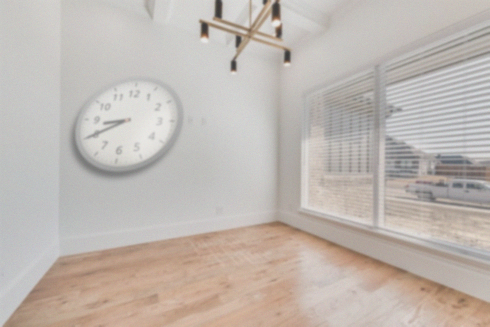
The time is h=8 m=40
